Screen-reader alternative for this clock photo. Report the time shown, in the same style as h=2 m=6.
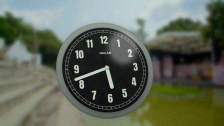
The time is h=5 m=42
